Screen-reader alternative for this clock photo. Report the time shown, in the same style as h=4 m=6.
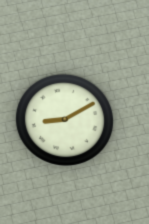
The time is h=9 m=12
